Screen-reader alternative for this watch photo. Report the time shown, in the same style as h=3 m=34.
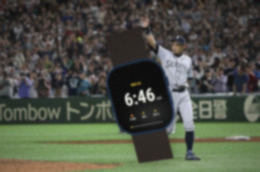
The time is h=6 m=46
